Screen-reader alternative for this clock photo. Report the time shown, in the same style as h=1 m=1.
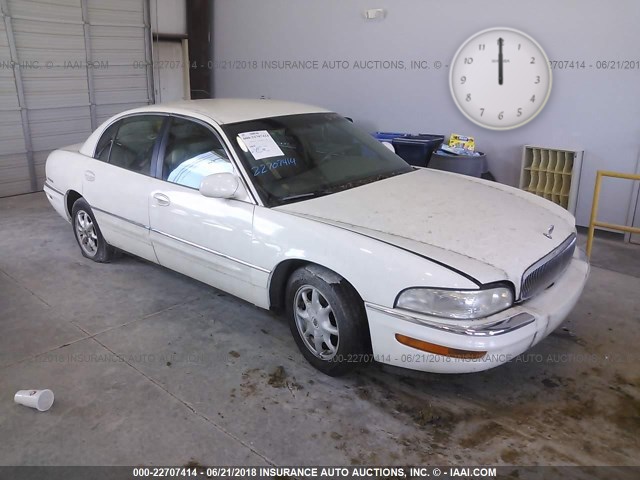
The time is h=12 m=0
